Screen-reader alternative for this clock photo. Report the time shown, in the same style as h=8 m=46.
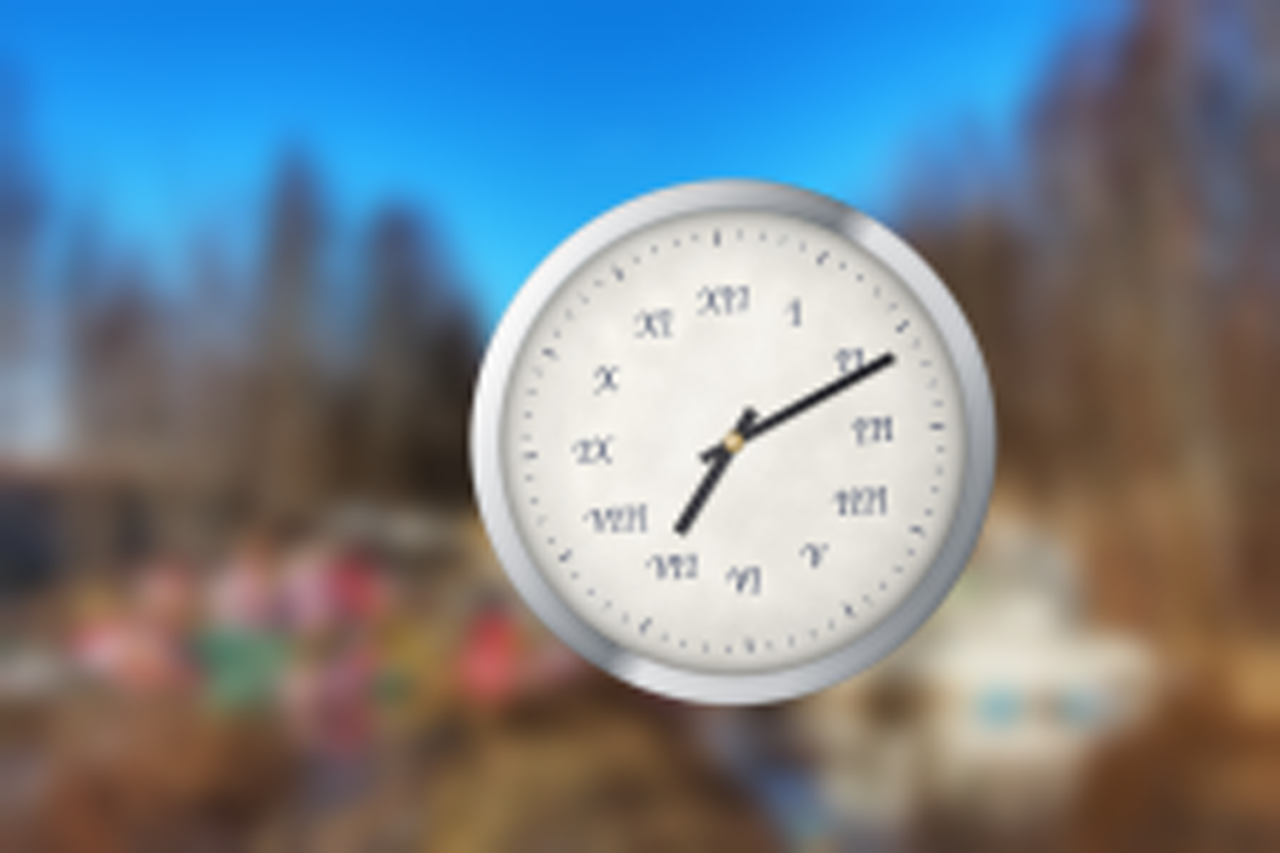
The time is h=7 m=11
